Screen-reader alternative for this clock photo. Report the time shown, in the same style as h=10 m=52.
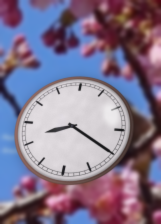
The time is h=8 m=20
